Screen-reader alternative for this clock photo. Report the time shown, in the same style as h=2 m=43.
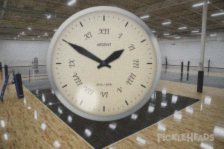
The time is h=1 m=50
